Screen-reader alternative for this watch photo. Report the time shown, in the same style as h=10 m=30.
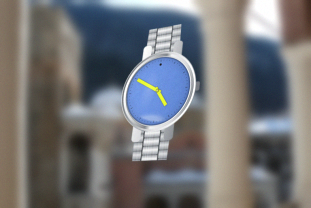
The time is h=4 m=50
